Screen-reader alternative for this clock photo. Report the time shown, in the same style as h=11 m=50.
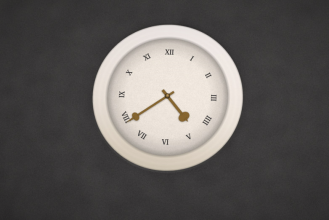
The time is h=4 m=39
